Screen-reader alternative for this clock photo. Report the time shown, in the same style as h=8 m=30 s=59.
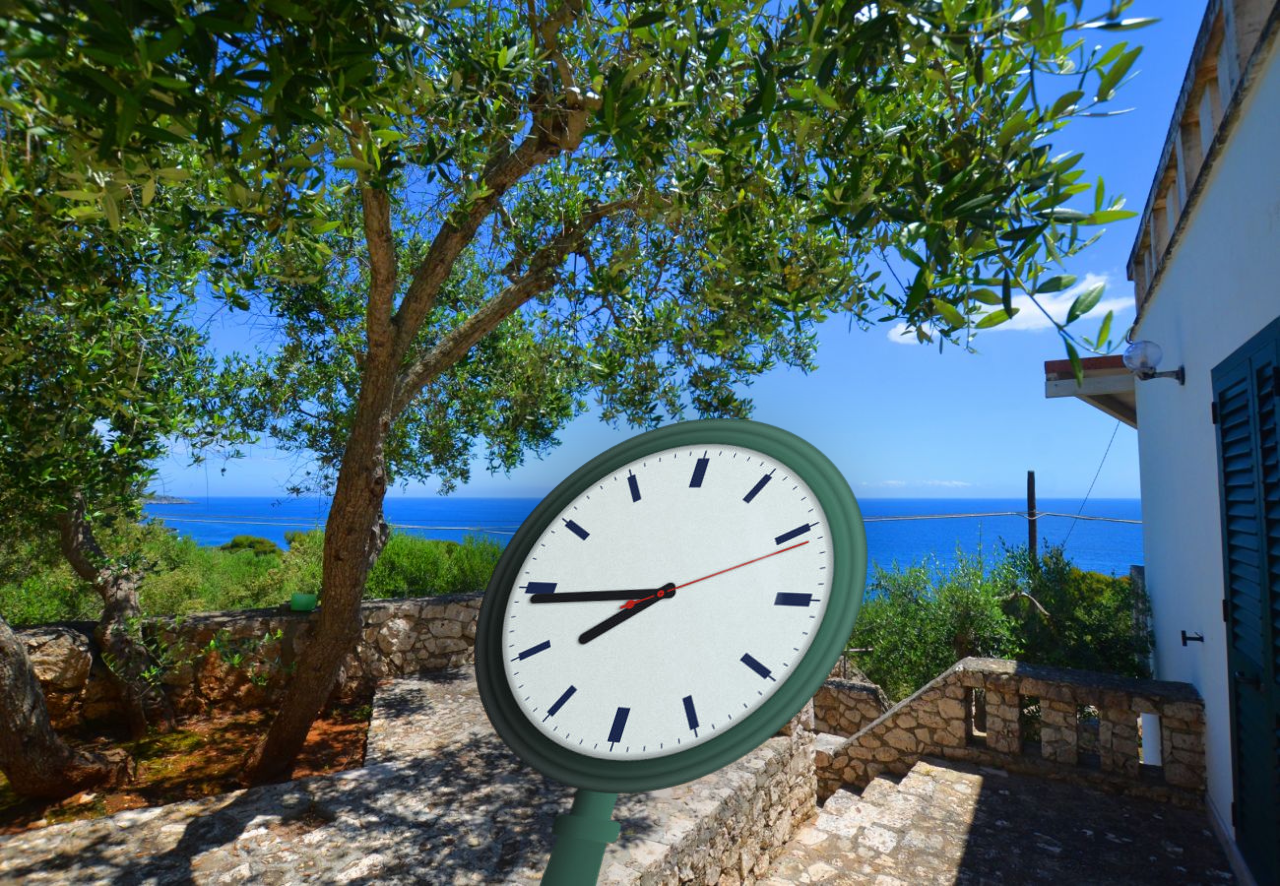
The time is h=7 m=44 s=11
